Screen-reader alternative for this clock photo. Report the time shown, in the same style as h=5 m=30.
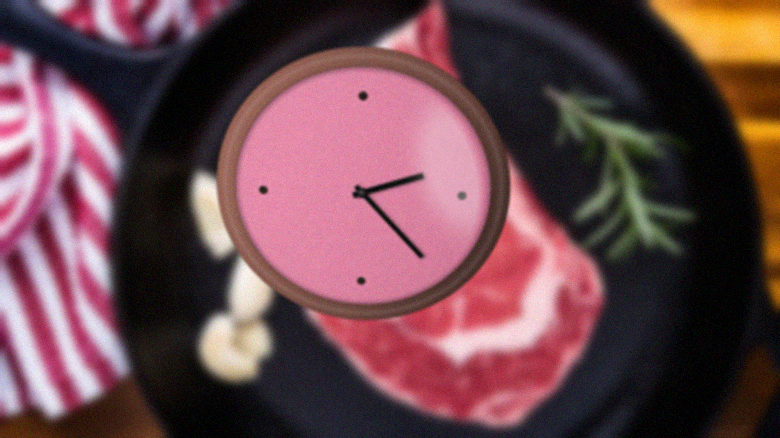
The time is h=2 m=23
